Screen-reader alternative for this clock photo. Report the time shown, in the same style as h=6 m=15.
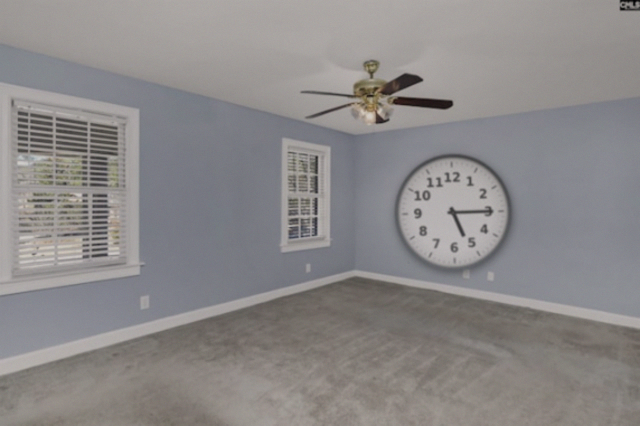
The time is h=5 m=15
